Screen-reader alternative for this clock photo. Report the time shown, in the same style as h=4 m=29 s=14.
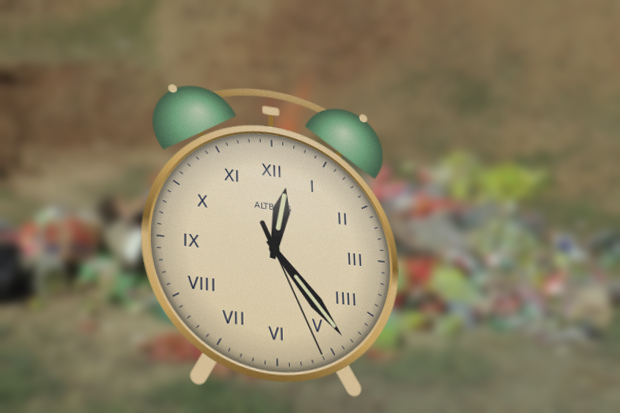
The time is h=12 m=23 s=26
